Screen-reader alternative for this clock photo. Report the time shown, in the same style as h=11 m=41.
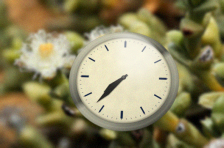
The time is h=7 m=37
